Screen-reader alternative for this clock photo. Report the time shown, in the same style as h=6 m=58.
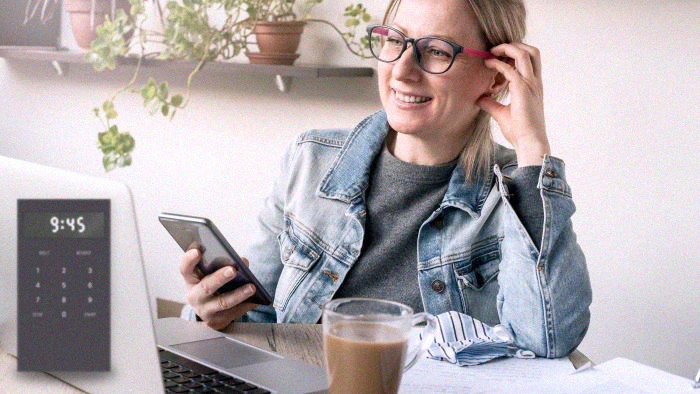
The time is h=9 m=45
